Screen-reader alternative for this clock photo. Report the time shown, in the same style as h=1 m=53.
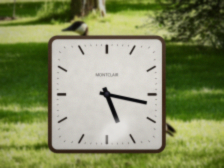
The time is h=5 m=17
